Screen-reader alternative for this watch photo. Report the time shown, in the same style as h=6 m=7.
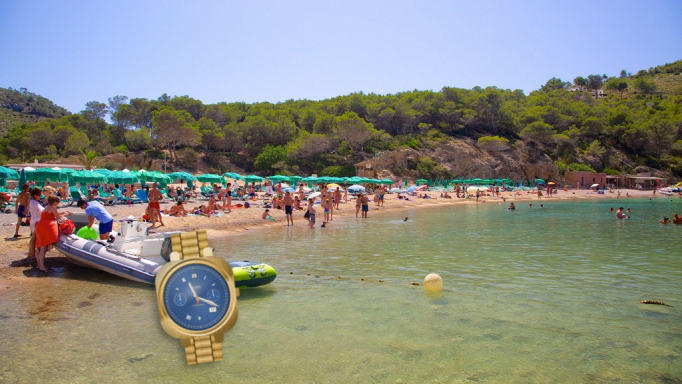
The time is h=11 m=20
